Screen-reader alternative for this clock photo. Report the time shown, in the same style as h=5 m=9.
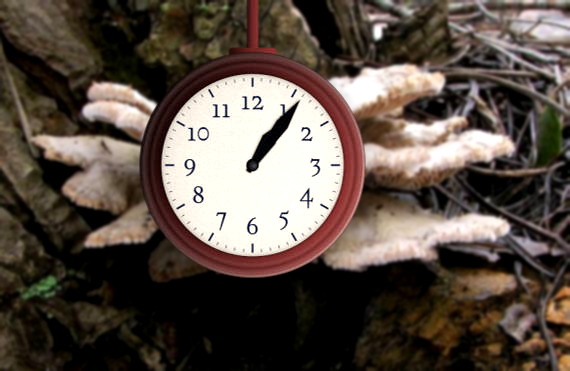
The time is h=1 m=6
